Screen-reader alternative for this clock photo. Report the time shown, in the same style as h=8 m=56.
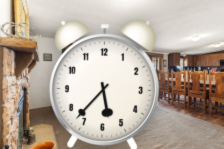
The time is h=5 m=37
